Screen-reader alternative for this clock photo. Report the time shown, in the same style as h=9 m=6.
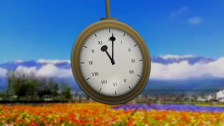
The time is h=11 m=1
